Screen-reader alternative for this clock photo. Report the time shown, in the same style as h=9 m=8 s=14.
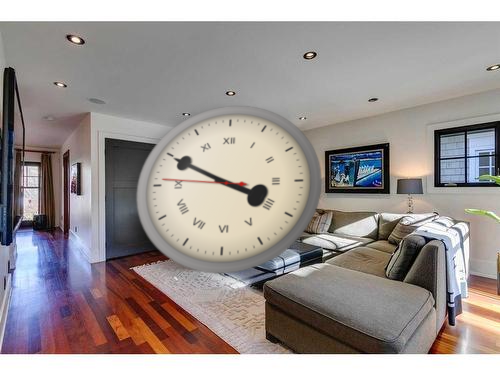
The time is h=3 m=49 s=46
